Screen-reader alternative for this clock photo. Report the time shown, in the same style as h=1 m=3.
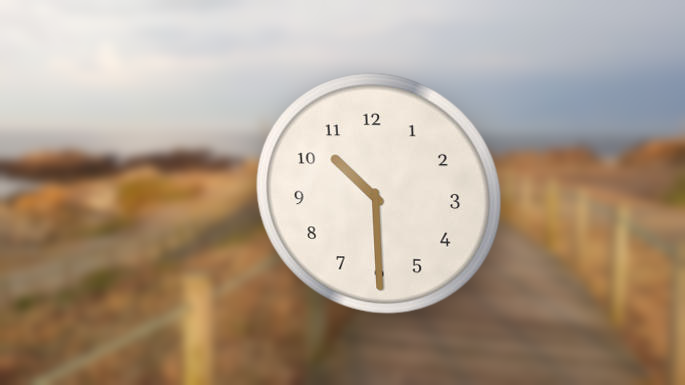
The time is h=10 m=30
